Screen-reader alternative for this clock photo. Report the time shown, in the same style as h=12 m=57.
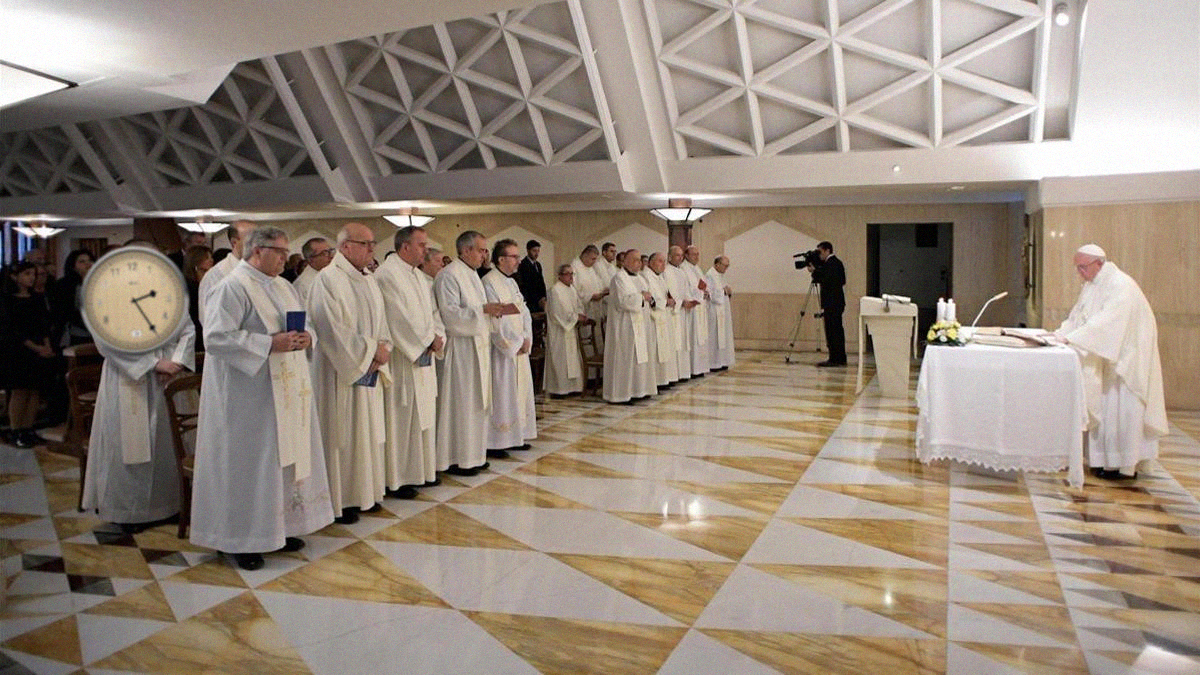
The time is h=2 m=25
